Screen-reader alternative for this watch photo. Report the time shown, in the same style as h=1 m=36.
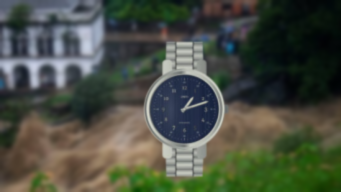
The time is h=1 m=12
